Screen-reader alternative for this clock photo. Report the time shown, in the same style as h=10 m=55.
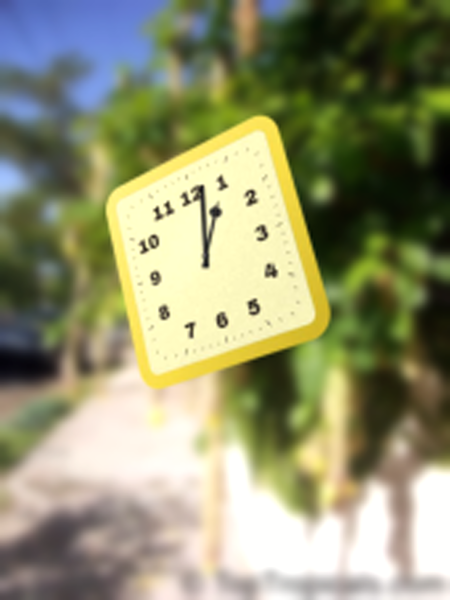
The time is h=1 m=2
